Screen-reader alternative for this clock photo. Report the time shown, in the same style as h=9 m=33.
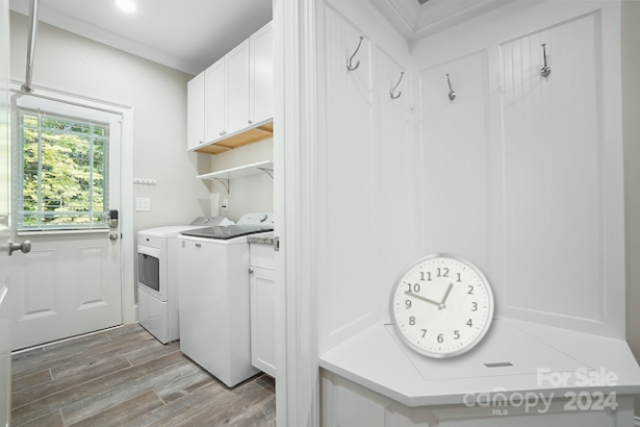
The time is h=12 m=48
